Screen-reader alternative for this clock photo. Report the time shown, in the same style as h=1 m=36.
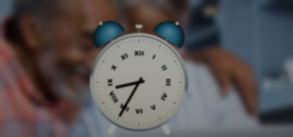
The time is h=8 m=35
